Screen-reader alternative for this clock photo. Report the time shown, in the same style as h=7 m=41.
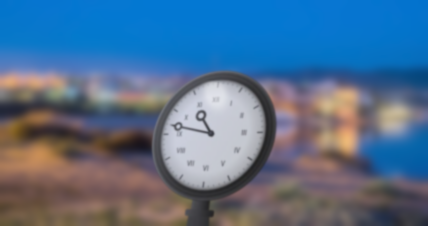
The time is h=10 m=47
